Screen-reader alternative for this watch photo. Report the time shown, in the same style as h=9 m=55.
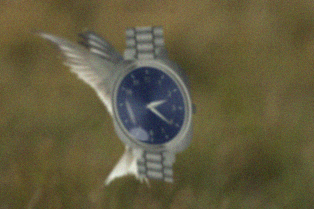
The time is h=2 m=21
